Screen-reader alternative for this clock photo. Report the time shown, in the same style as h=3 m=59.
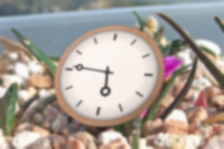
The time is h=5 m=46
